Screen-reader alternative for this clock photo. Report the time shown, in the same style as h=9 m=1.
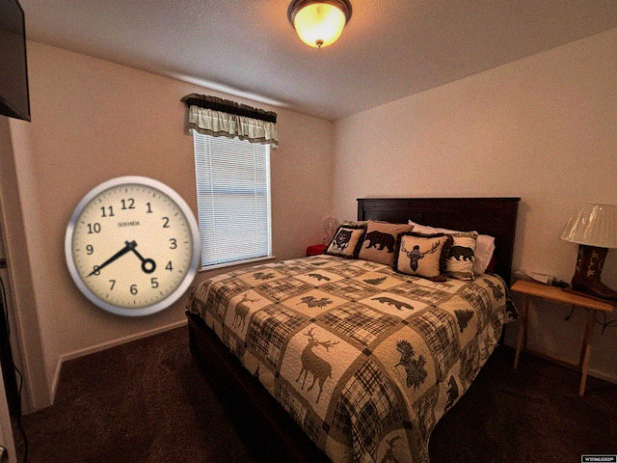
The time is h=4 m=40
